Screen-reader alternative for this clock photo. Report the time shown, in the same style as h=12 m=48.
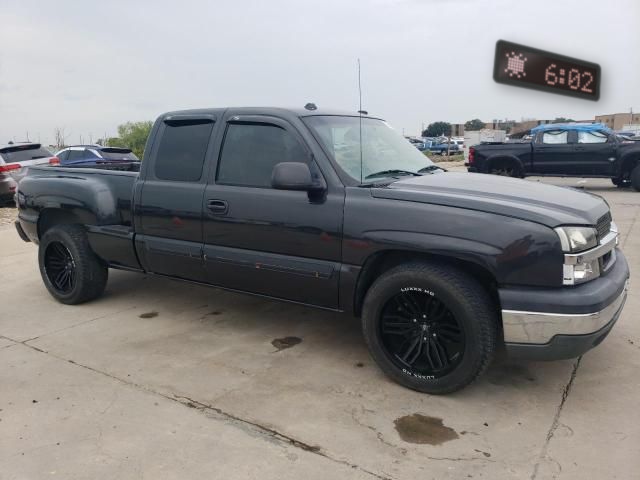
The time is h=6 m=2
